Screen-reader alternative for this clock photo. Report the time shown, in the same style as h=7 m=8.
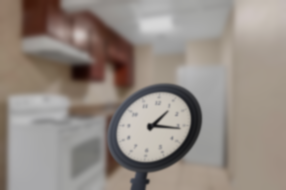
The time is h=1 m=16
